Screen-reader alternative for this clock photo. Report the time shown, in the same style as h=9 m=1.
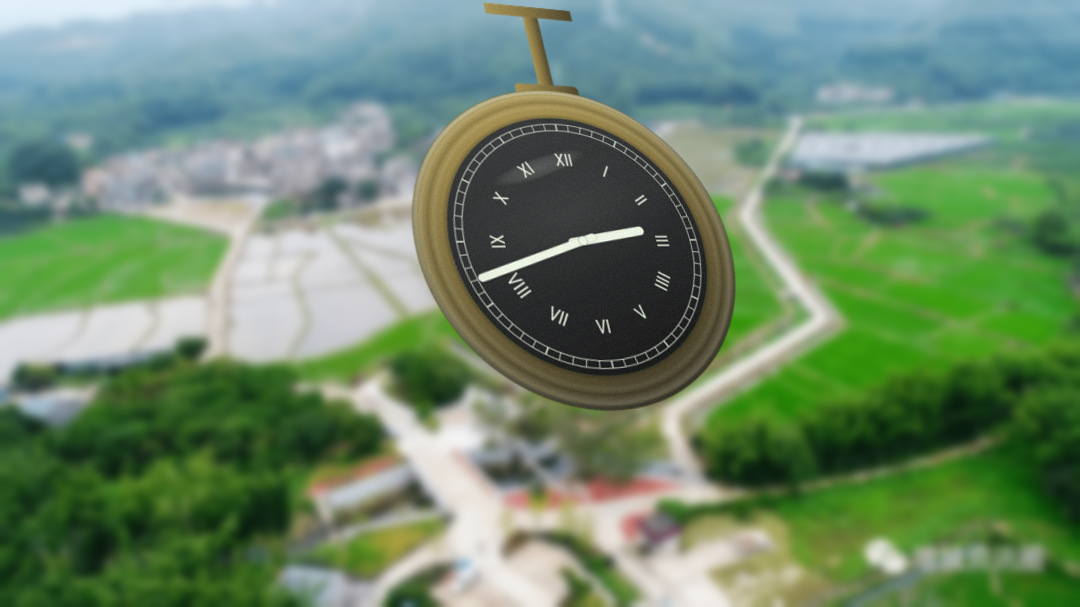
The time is h=2 m=42
